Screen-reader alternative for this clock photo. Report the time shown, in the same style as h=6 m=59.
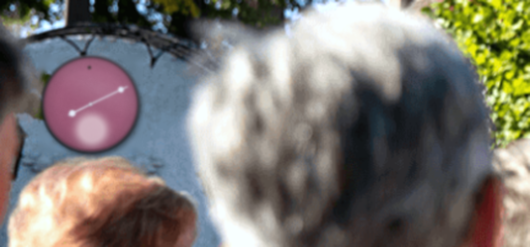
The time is h=8 m=11
